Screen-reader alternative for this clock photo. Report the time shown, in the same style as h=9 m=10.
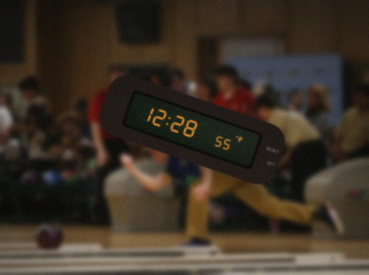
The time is h=12 m=28
